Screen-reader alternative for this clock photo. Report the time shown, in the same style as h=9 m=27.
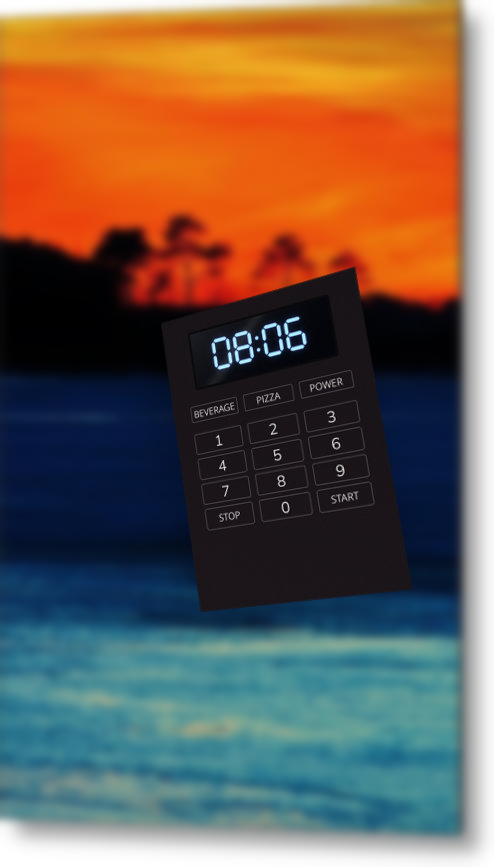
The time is h=8 m=6
